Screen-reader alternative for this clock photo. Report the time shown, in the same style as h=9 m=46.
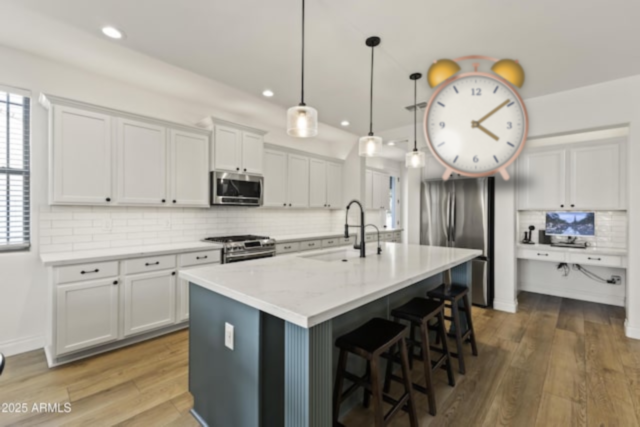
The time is h=4 m=9
